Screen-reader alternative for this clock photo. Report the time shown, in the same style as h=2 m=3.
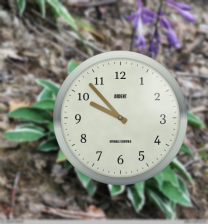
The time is h=9 m=53
